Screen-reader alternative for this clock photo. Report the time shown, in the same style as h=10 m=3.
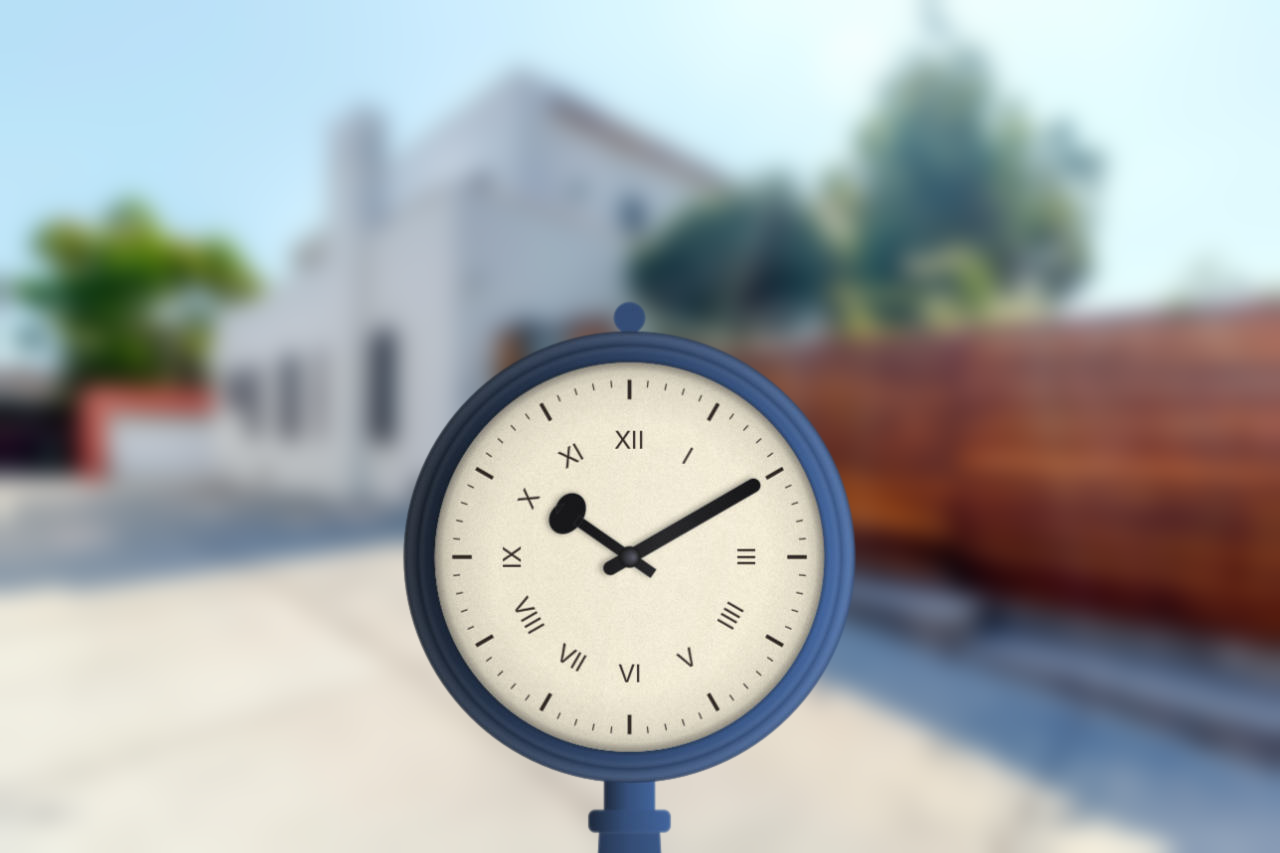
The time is h=10 m=10
